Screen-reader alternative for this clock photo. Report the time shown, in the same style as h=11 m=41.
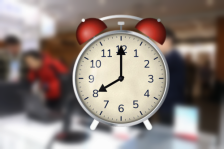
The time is h=8 m=0
